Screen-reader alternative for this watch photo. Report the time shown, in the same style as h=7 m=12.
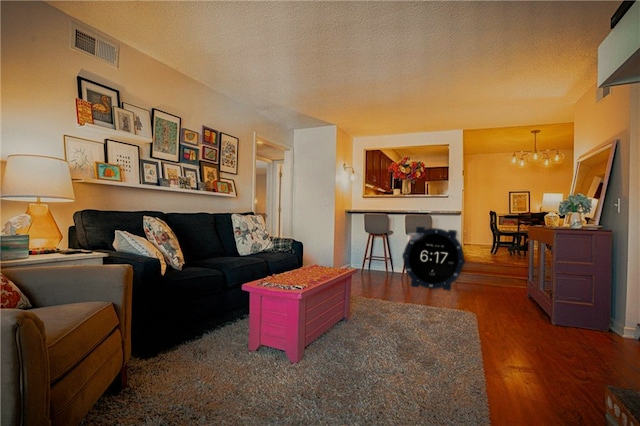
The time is h=6 m=17
